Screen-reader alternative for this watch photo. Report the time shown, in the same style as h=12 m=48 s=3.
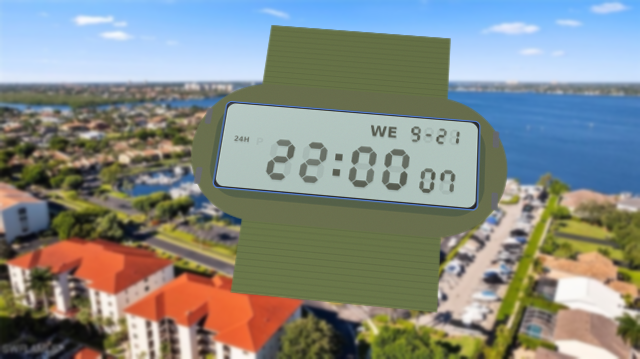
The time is h=22 m=0 s=7
